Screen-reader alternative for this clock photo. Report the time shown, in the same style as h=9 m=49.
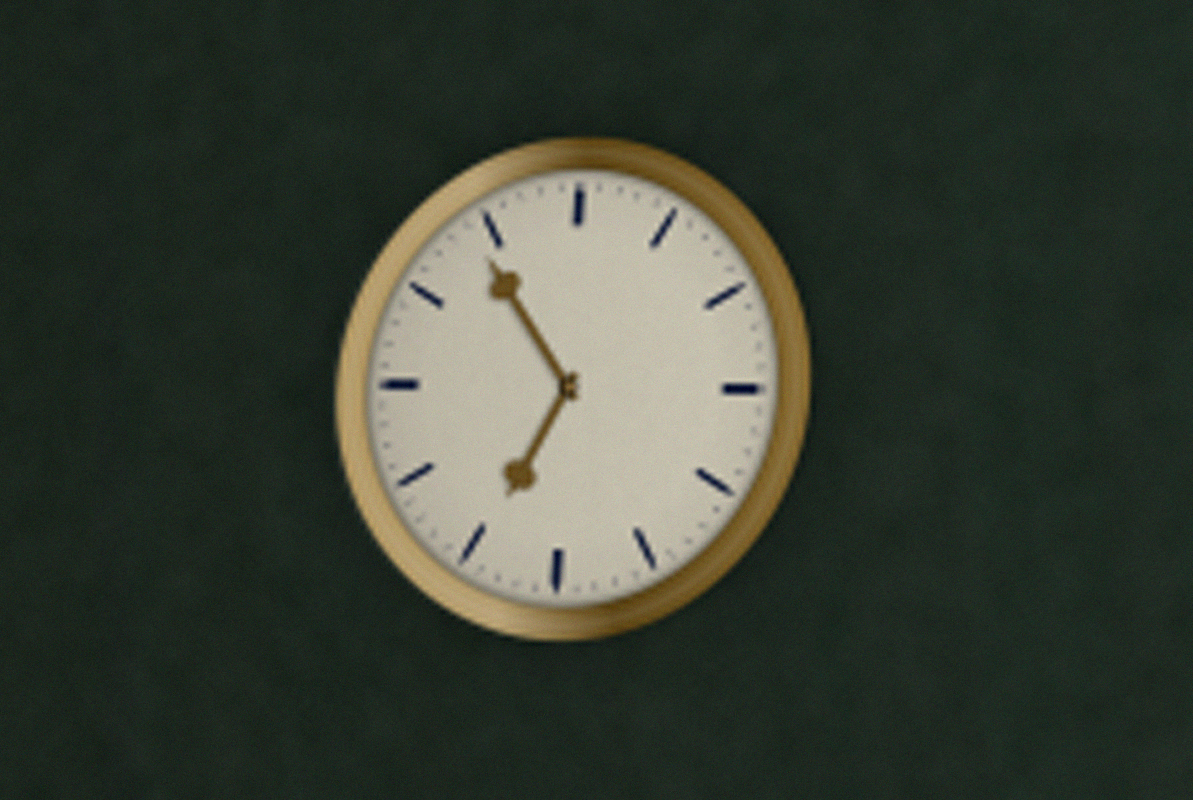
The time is h=6 m=54
